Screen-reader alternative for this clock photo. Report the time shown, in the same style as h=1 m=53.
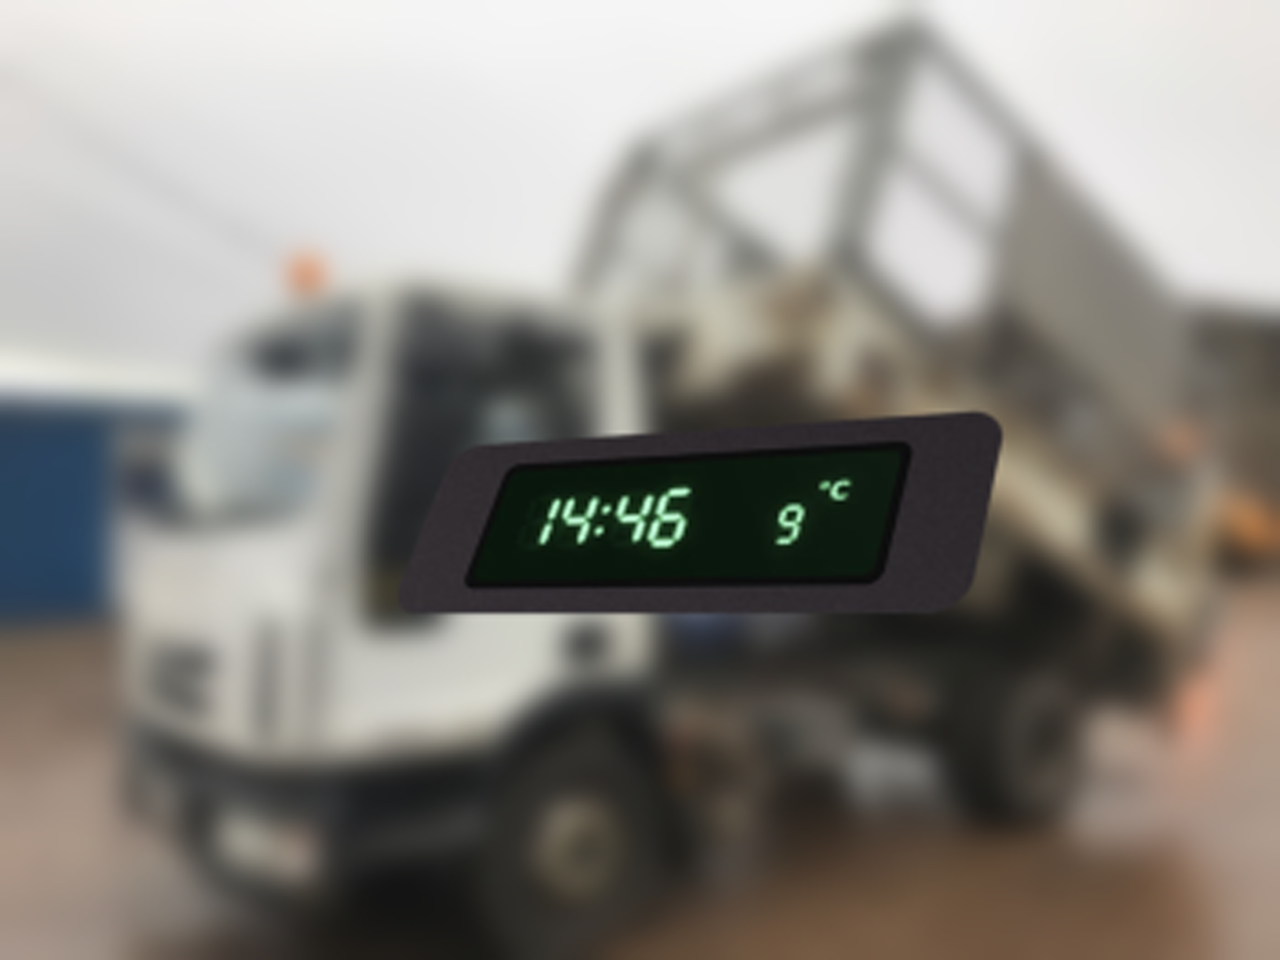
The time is h=14 m=46
